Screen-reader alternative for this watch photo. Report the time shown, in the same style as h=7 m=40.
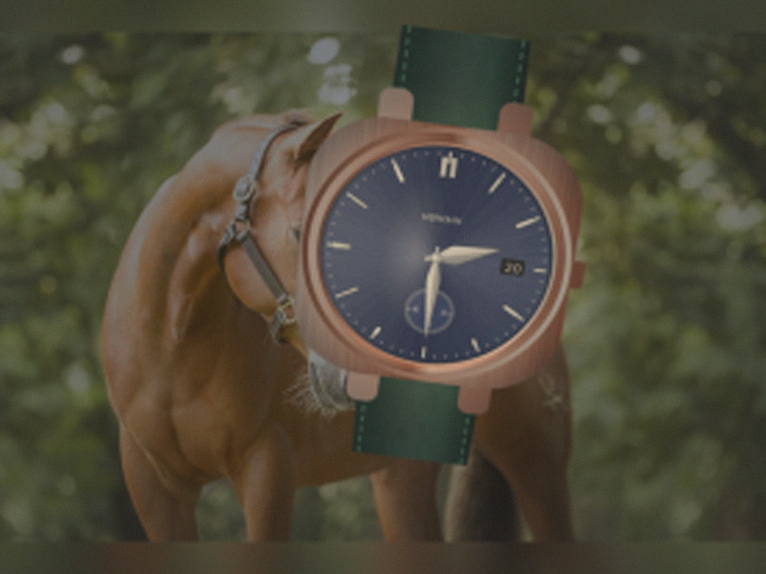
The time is h=2 m=30
